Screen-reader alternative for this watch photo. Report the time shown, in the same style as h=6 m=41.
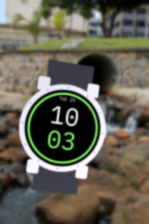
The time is h=10 m=3
